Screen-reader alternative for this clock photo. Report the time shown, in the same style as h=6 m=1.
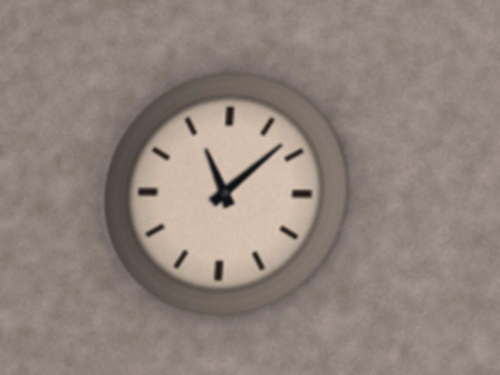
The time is h=11 m=8
